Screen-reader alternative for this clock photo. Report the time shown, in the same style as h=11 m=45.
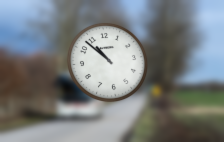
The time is h=10 m=53
